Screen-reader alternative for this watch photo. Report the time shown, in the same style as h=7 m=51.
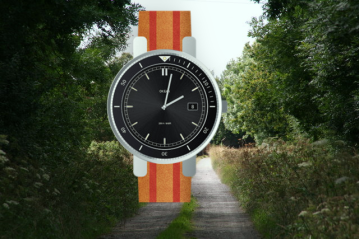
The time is h=2 m=2
